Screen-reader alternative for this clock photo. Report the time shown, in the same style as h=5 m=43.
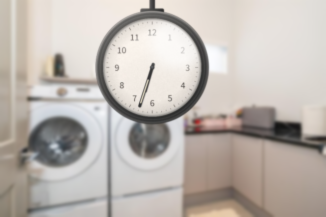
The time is h=6 m=33
